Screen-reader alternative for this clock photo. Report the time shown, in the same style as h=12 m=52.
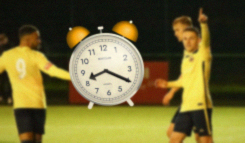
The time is h=8 m=20
